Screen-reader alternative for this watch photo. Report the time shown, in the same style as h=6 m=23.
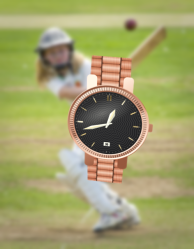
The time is h=12 m=42
